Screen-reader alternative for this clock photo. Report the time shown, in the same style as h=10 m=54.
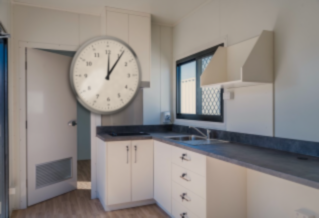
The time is h=12 m=6
